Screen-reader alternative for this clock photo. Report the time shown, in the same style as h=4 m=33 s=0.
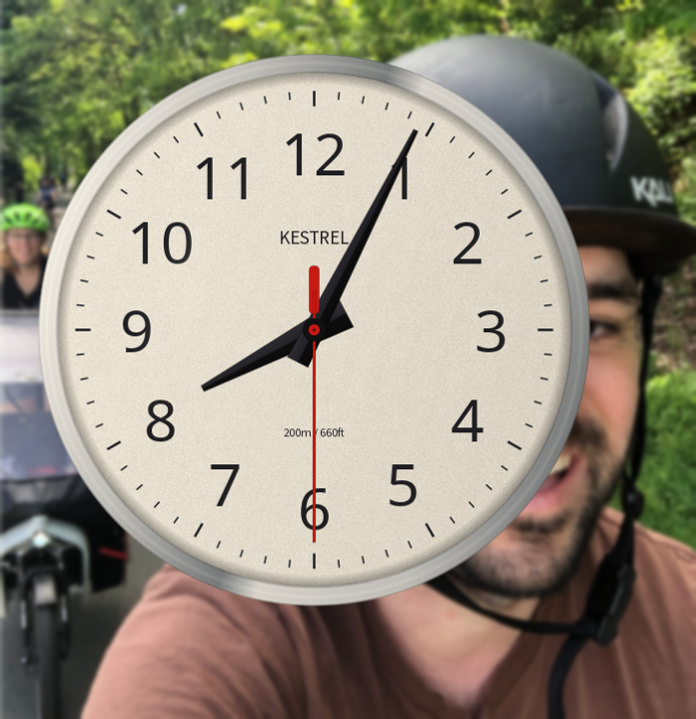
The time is h=8 m=4 s=30
